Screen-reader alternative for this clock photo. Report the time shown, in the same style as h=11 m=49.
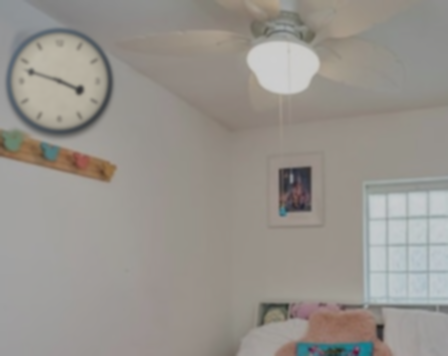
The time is h=3 m=48
